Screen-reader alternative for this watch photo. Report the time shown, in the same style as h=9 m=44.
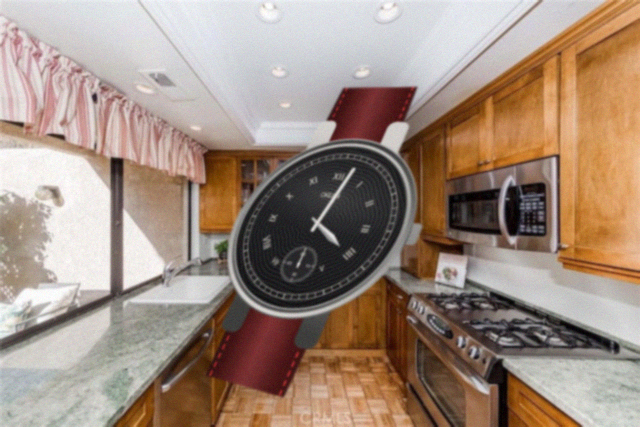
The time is h=4 m=2
